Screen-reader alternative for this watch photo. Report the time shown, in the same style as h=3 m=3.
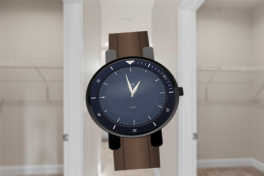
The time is h=12 m=58
